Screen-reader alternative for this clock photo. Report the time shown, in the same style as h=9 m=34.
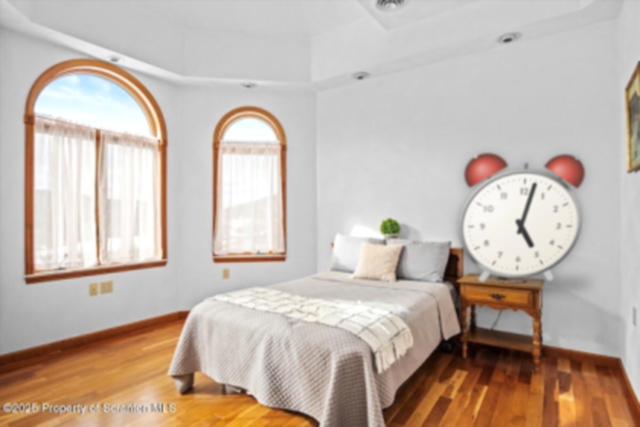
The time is h=5 m=2
